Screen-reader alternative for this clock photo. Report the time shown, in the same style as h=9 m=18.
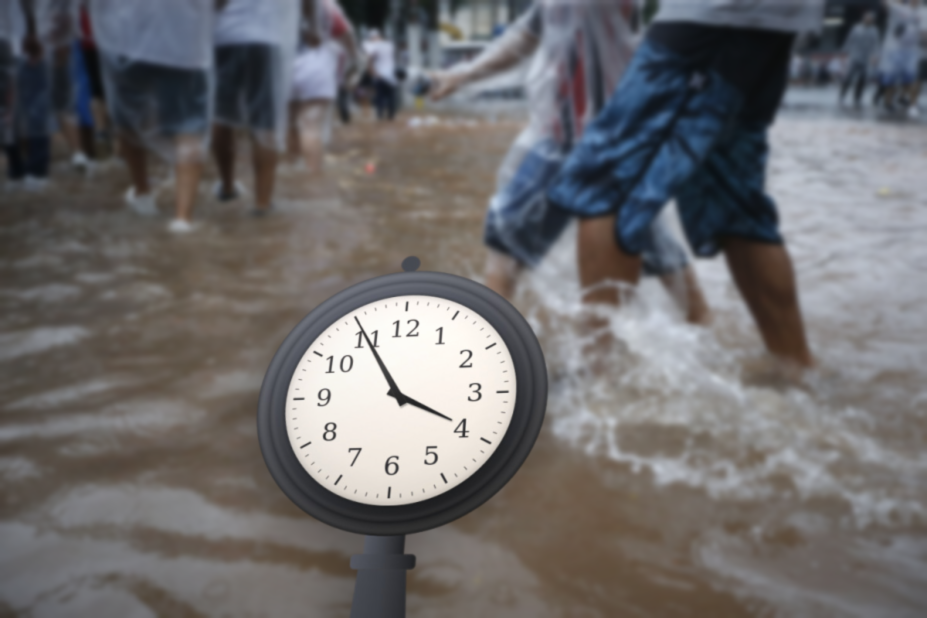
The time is h=3 m=55
